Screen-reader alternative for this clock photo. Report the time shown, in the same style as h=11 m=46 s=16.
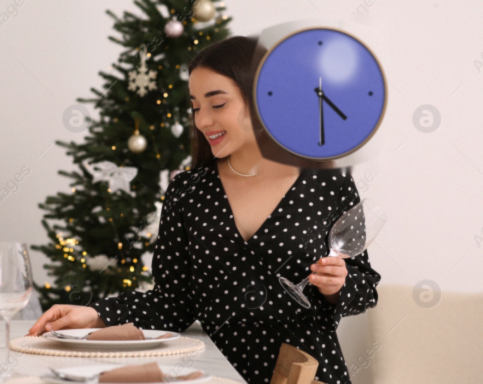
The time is h=4 m=29 s=30
